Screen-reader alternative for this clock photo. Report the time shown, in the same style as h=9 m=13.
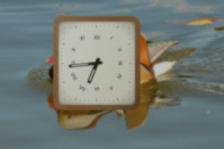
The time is h=6 m=44
